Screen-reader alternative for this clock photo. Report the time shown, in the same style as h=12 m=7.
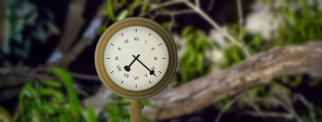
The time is h=7 m=22
